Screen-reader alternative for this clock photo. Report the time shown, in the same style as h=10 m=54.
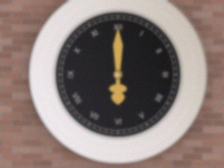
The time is h=6 m=0
